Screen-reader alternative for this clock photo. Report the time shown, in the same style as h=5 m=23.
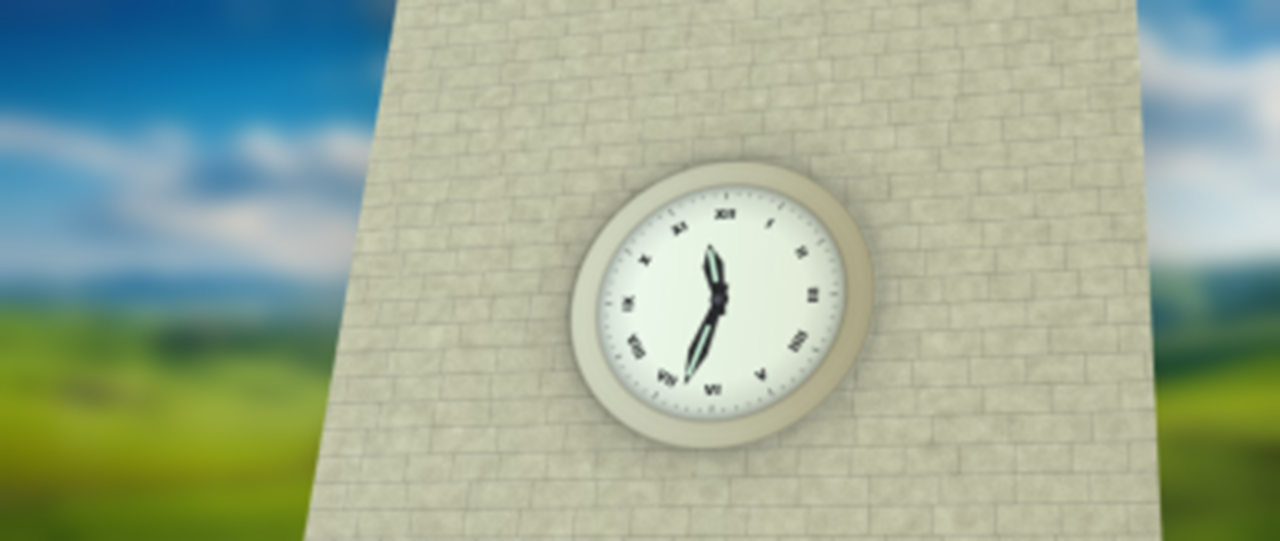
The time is h=11 m=33
